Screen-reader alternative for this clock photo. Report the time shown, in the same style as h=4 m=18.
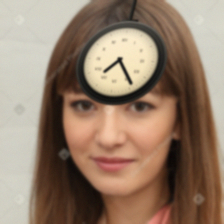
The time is h=7 m=24
